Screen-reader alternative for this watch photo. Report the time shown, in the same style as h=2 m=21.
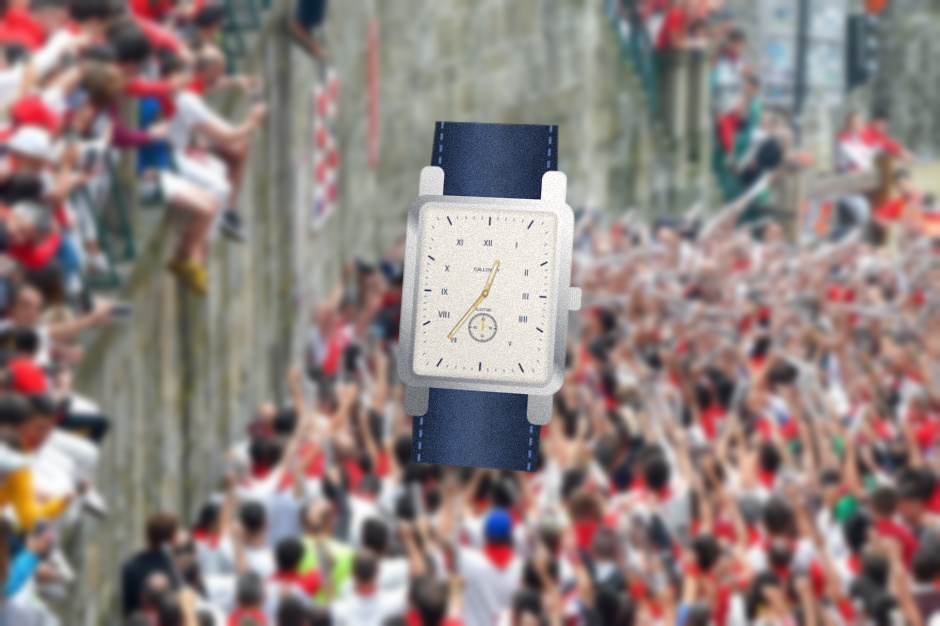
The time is h=12 m=36
